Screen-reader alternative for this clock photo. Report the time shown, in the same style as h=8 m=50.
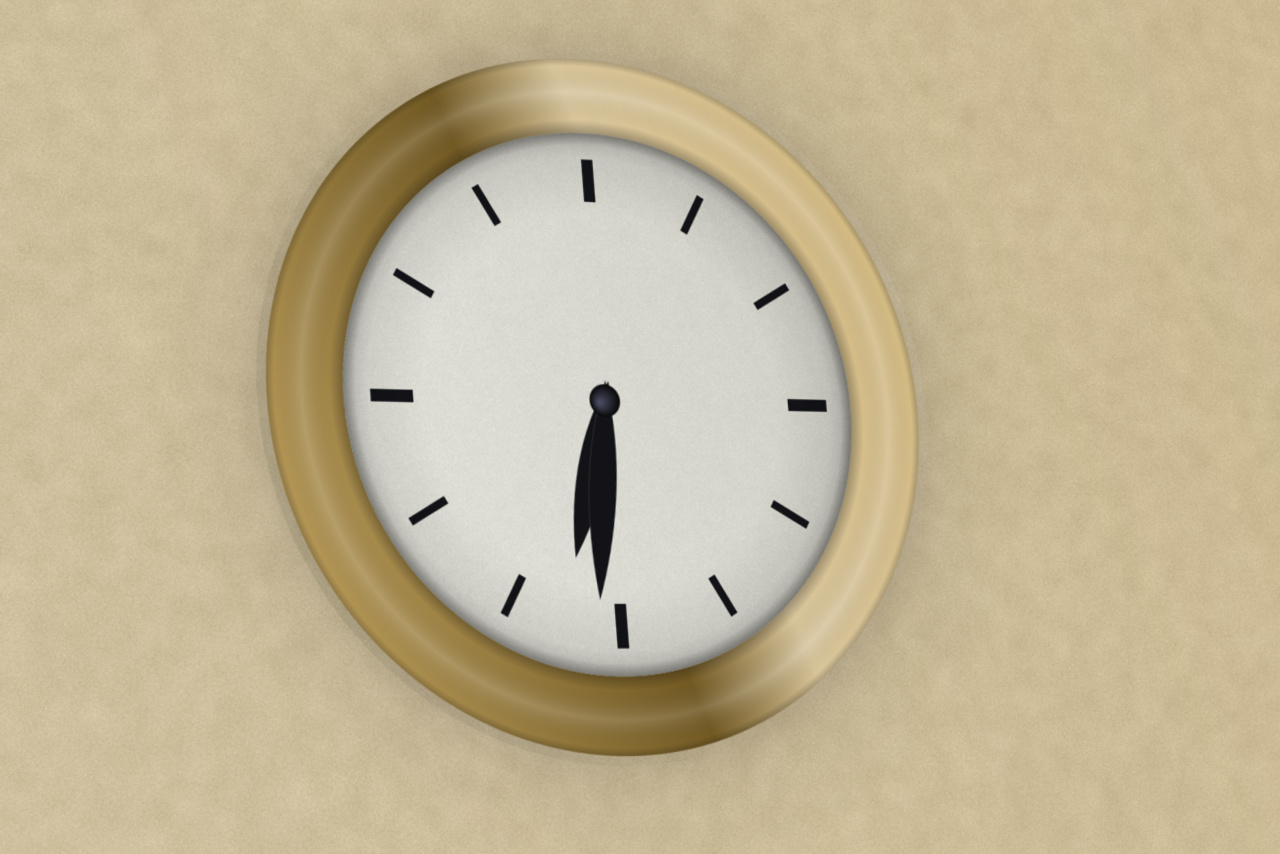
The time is h=6 m=31
